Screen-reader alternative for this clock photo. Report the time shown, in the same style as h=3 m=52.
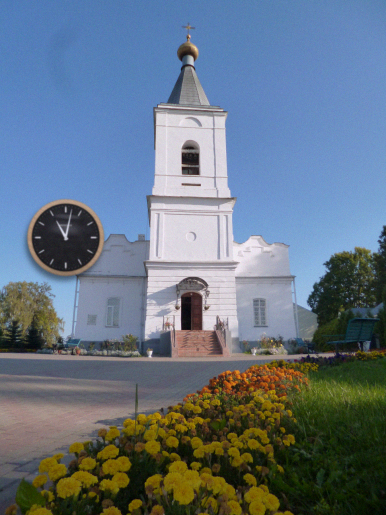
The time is h=11 m=2
